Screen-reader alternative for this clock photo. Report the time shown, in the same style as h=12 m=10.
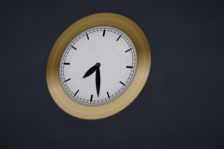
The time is h=7 m=28
